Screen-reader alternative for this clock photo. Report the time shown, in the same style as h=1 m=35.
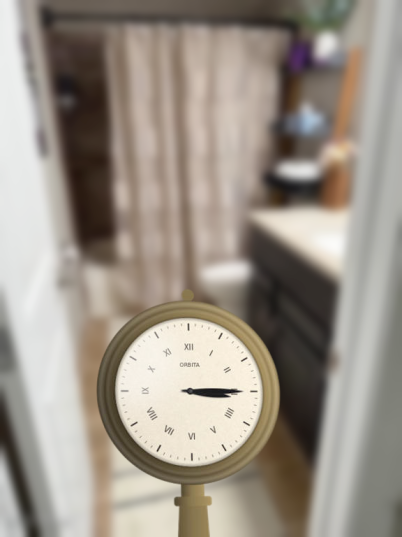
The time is h=3 m=15
